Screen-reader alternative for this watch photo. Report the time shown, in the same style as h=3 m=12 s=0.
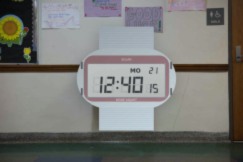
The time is h=12 m=40 s=15
